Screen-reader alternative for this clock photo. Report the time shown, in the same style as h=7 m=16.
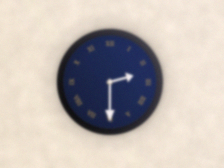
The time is h=2 m=30
